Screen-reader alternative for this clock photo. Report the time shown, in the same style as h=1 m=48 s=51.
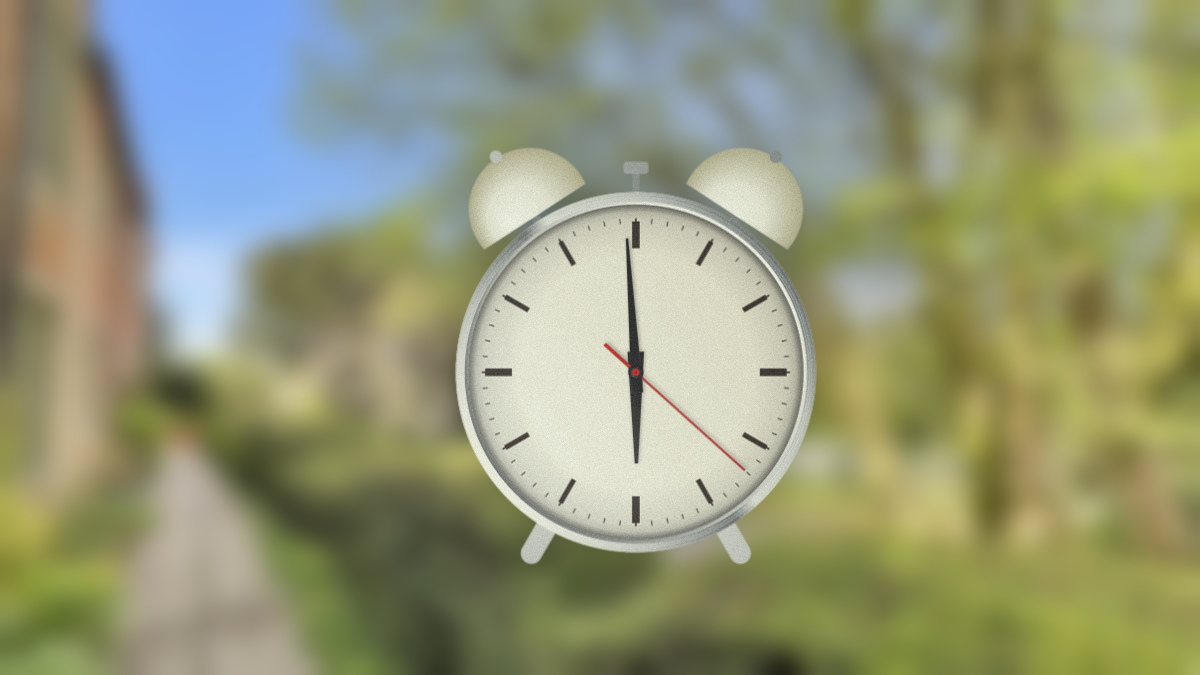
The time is h=5 m=59 s=22
